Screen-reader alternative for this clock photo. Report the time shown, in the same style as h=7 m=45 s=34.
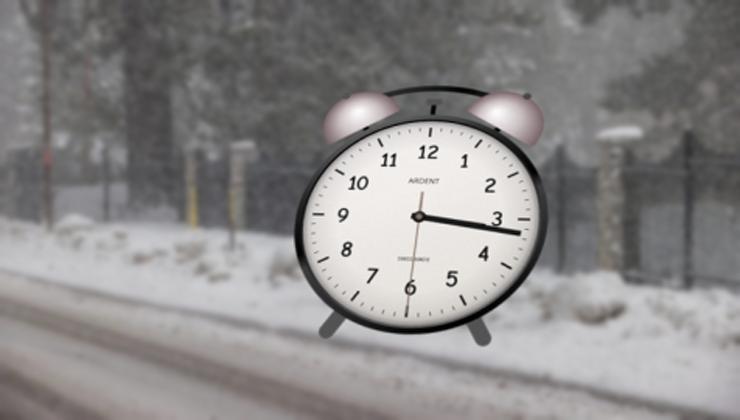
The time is h=3 m=16 s=30
